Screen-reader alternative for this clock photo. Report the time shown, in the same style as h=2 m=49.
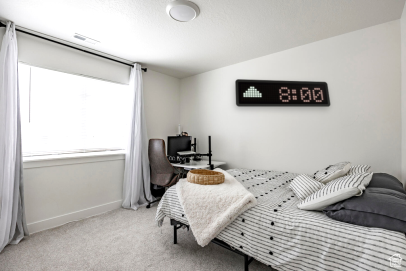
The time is h=8 m=0
